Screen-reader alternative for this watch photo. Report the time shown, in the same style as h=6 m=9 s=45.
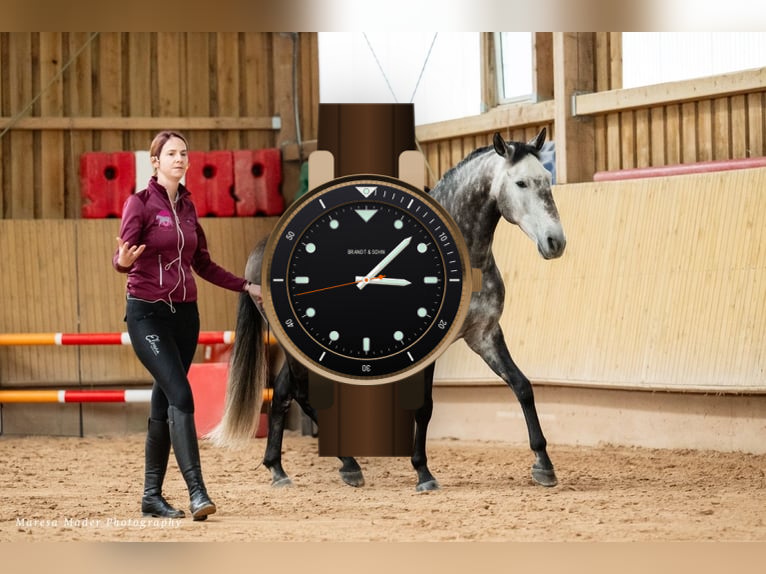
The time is h=3 m=7 s=43
